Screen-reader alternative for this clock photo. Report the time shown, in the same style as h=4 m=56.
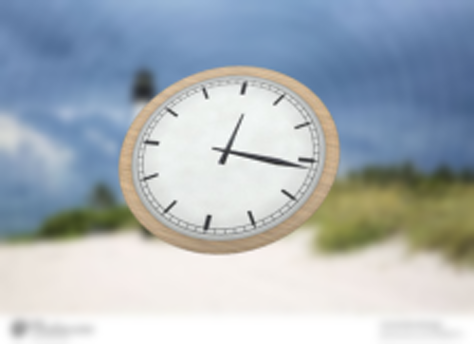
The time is h=12 m=16
